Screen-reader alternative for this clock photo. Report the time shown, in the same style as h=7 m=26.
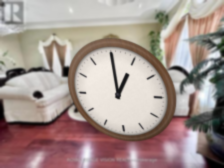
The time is h=1 m=0
